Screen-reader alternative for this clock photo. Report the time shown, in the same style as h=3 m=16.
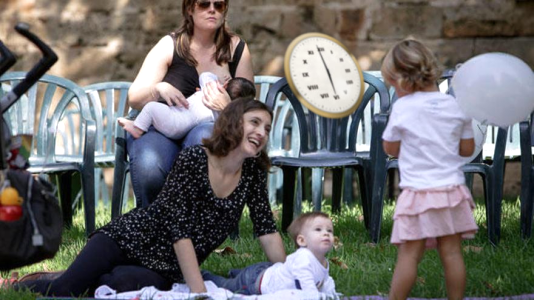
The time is h=5 m=59
